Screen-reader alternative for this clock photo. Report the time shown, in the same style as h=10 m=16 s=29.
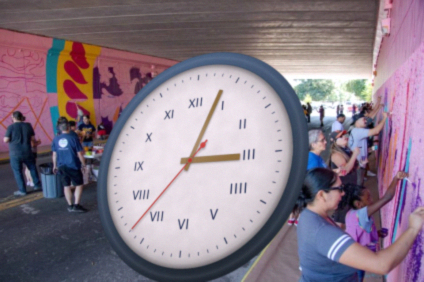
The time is h=3 m=3 s=37
